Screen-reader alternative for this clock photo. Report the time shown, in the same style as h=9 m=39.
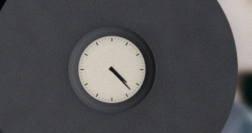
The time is h=4 m=23
